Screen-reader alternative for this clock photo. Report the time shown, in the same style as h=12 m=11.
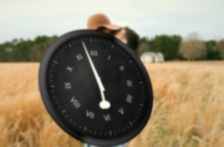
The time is h=5 m=58
